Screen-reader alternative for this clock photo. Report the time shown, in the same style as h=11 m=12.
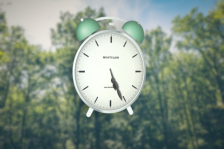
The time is h=5 m=26
